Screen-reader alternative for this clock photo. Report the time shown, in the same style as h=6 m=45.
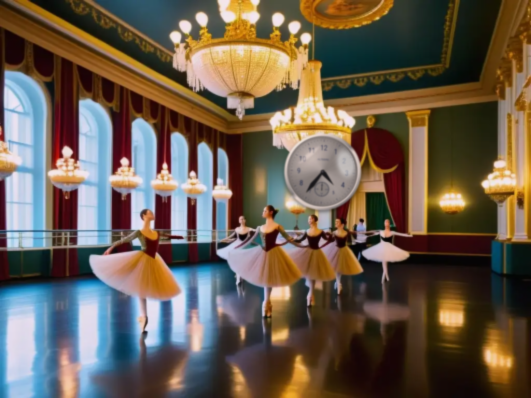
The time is h=4 m=36
